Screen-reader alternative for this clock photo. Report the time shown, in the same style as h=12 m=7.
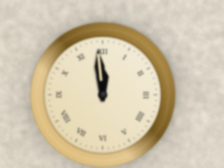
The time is h=11 m=59
